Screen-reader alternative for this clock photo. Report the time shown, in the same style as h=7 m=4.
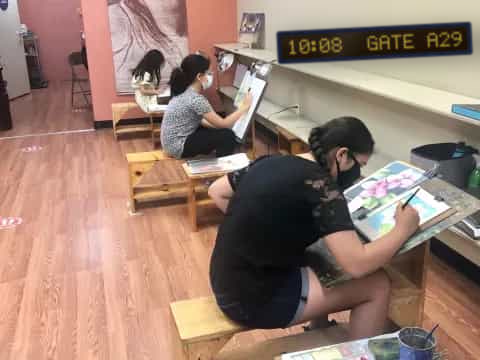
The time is h=10 m=8
